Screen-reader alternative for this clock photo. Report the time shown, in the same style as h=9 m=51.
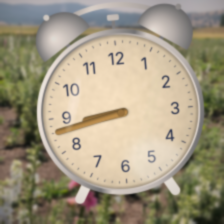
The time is h=8 m=43
